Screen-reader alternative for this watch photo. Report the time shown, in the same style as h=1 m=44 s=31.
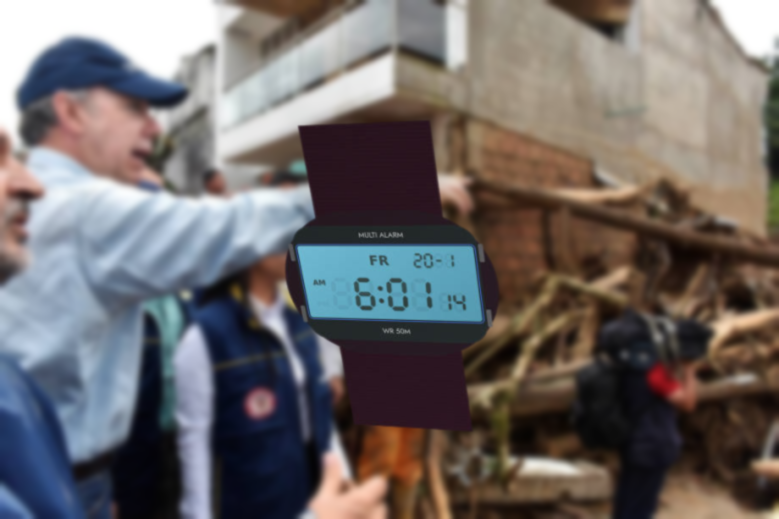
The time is h=6 m=1 s=14
